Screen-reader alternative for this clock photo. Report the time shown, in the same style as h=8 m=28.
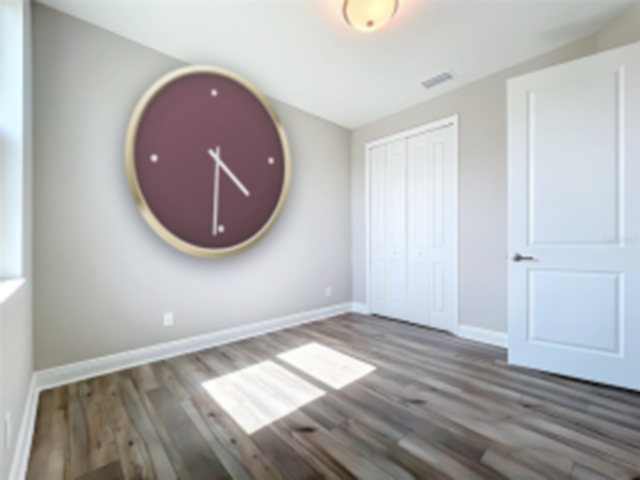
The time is h=4 m=31
